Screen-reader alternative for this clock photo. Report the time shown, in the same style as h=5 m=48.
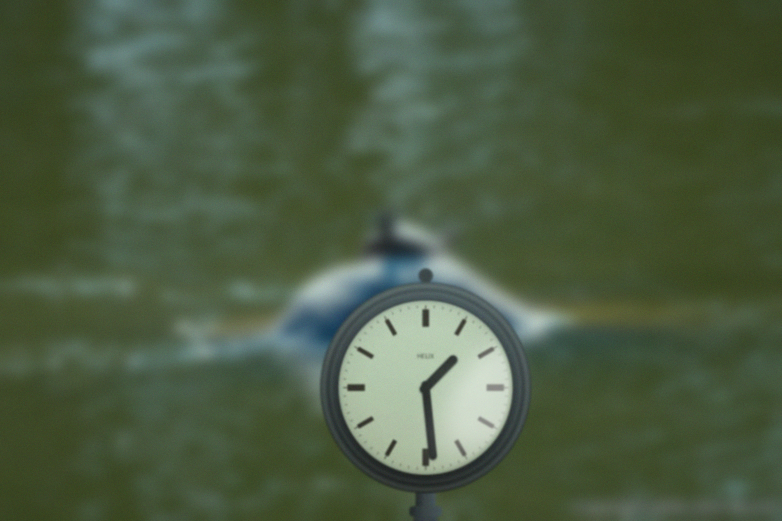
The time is h=1 m=29
